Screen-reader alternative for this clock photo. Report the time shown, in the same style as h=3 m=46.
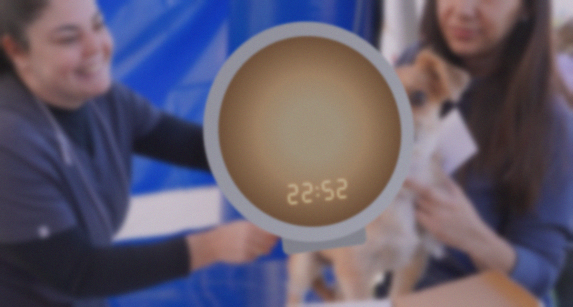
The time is h=22 m=52
